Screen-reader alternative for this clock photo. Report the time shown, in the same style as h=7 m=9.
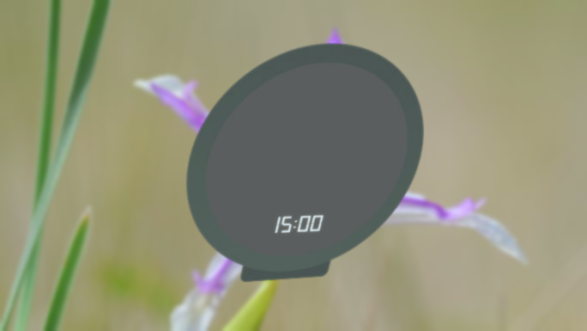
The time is h=15 m=0
